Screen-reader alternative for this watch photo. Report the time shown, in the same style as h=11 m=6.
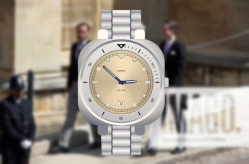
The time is h=2 m=52
